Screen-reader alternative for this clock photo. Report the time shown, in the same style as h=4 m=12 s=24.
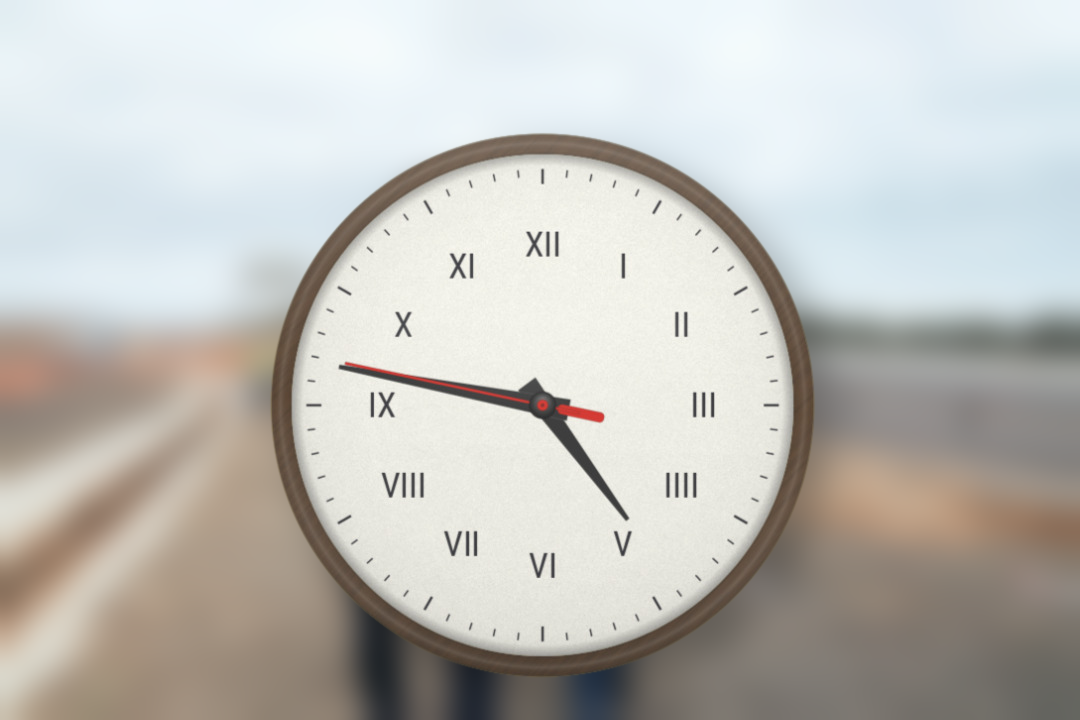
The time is h=4 m=46 s=47
